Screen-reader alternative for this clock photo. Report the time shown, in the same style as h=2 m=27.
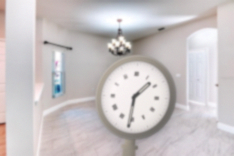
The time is h=1 m=31
